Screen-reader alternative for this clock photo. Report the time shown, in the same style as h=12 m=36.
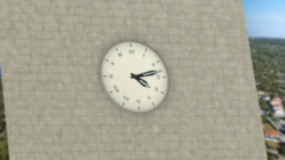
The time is h=4 m=13
